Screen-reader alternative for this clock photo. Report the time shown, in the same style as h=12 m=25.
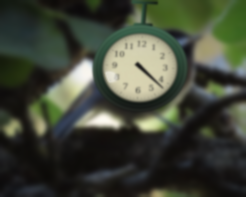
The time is h=4 m=22
